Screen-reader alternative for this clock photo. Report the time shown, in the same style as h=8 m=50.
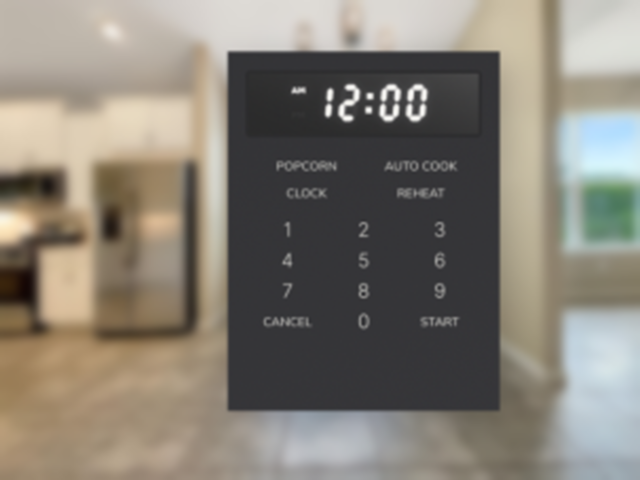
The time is h=12 m=0
